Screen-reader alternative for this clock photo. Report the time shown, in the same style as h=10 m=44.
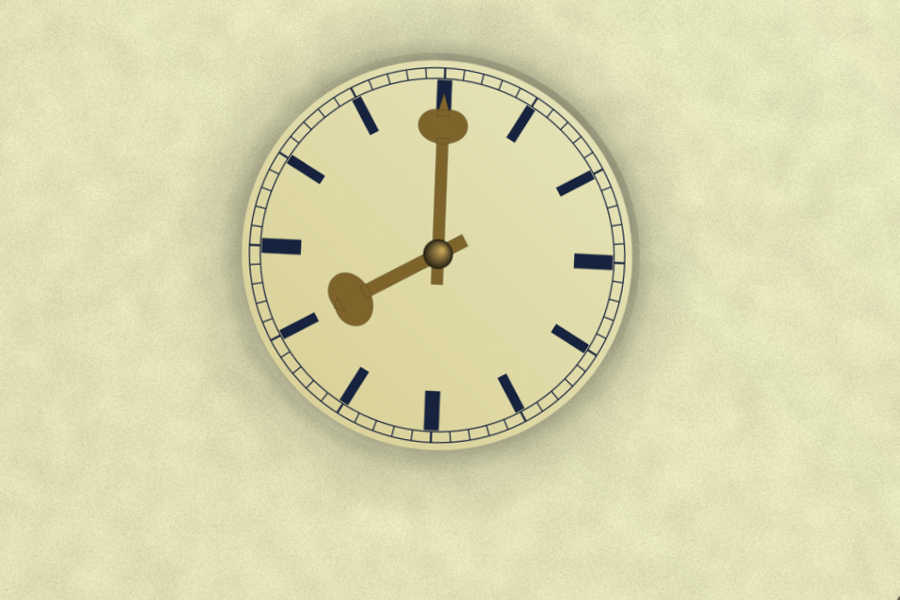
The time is h=8 m=0
